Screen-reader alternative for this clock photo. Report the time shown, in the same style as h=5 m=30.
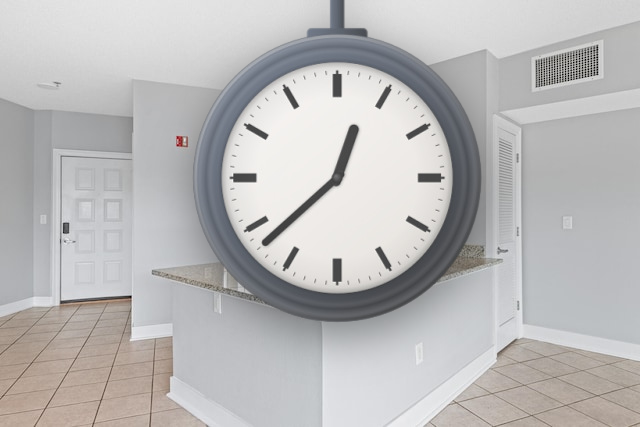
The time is h=12 m=38
